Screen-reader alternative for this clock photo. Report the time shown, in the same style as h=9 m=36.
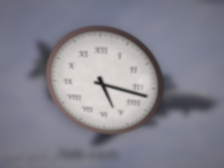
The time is h=5 m=17
